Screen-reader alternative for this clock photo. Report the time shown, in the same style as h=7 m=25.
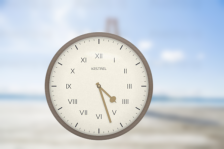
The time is h=4 m=27
